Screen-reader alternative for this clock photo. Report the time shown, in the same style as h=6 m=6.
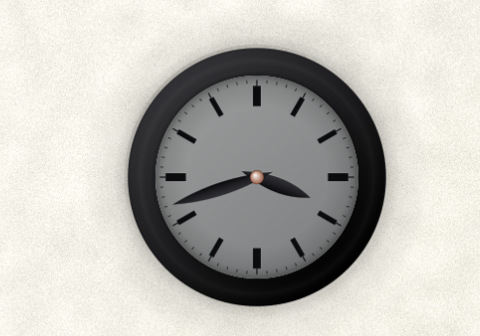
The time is h=3 m=42
